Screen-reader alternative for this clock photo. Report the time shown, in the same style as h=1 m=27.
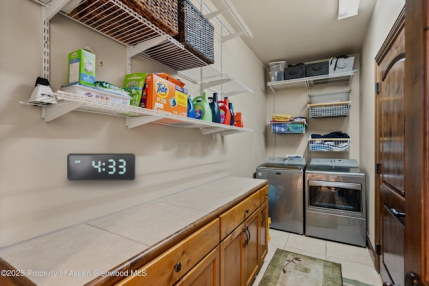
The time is h=4 m=33
